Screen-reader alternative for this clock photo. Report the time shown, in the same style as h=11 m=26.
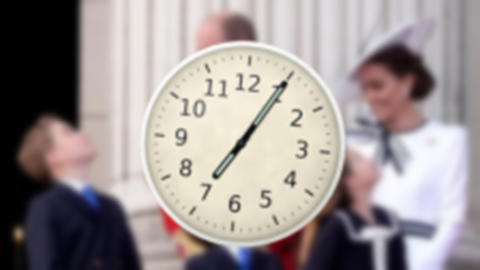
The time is h=7 m=5
